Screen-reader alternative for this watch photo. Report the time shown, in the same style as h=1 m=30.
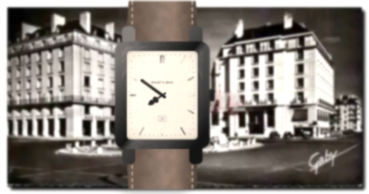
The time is h=7 m=51
